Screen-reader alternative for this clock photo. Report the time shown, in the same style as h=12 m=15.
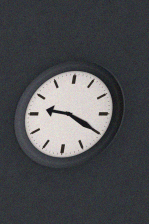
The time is h=9 m=20
